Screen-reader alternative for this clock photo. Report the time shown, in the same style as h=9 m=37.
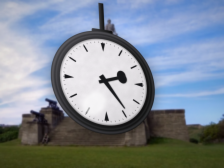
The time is h=2 m=24
